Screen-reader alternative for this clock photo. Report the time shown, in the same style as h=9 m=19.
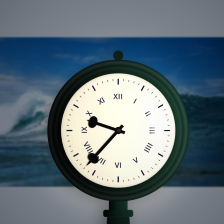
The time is h=9 m=37
